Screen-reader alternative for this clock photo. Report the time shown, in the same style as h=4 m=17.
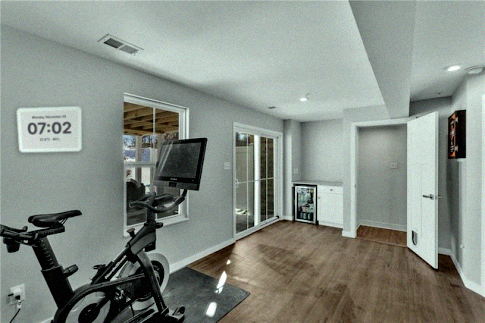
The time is h=7 m=2
